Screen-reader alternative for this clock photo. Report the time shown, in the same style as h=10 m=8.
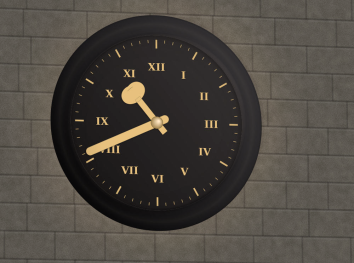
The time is h=10 m=41
